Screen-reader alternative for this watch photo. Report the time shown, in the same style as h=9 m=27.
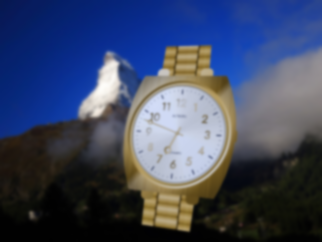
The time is h=6 m=48
